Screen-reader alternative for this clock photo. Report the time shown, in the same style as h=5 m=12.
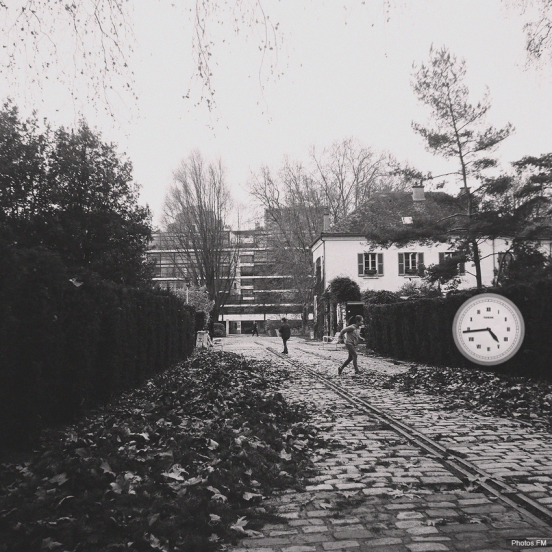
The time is h=4 m=44
